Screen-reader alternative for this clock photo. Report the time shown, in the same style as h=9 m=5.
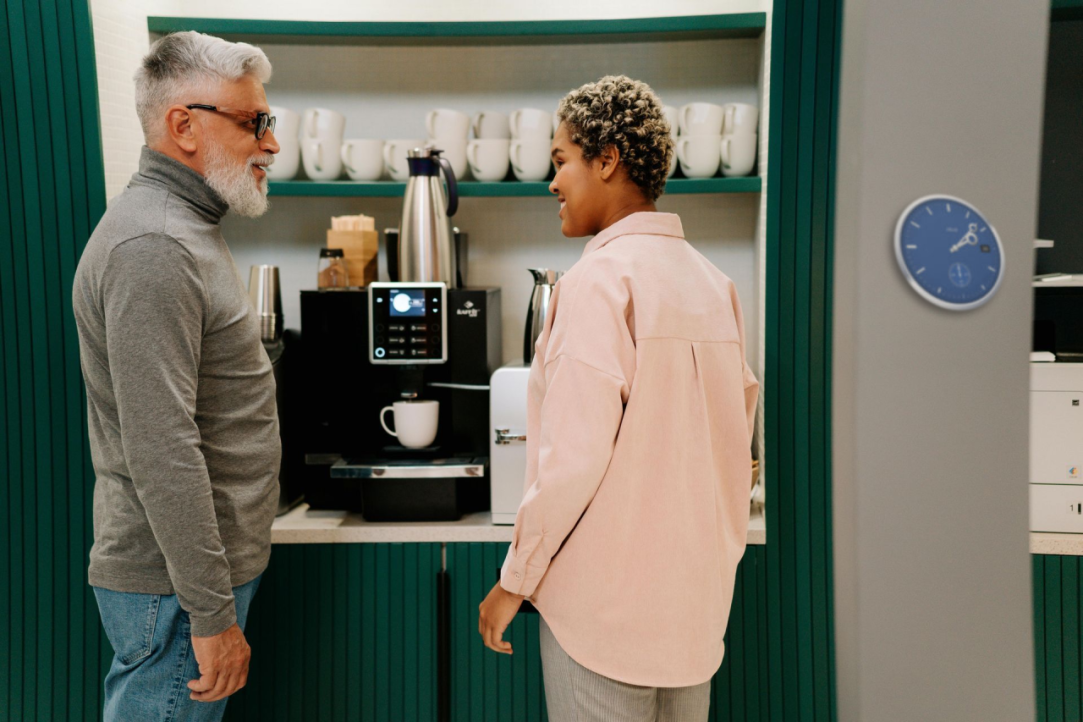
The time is h=2 m=8
